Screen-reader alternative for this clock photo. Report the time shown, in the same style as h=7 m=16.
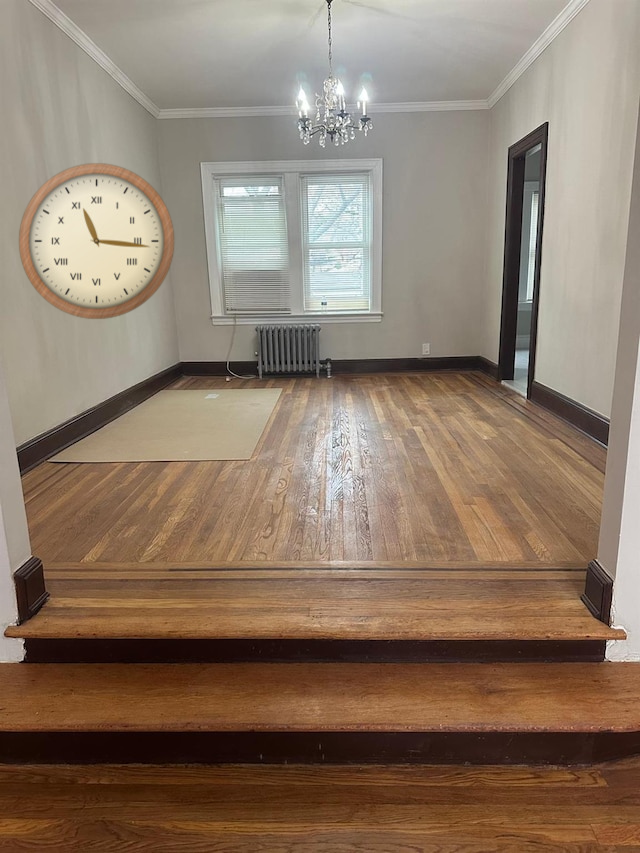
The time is h=11 m=16
